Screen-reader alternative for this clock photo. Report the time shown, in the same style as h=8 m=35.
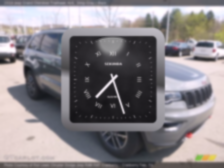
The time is h=7 m=27
